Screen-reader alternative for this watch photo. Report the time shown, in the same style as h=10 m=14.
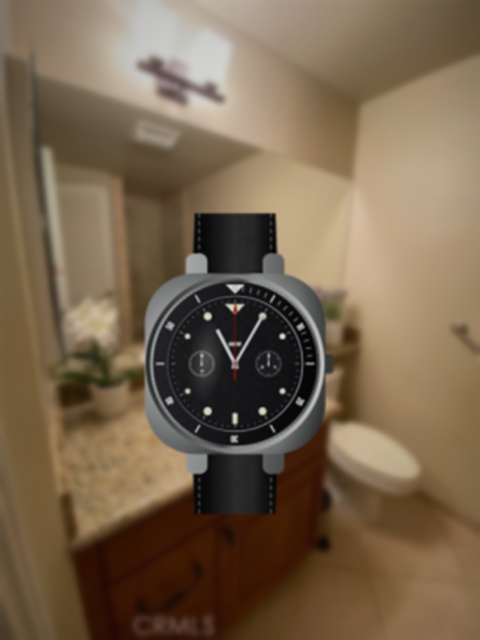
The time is h=11 m=5
